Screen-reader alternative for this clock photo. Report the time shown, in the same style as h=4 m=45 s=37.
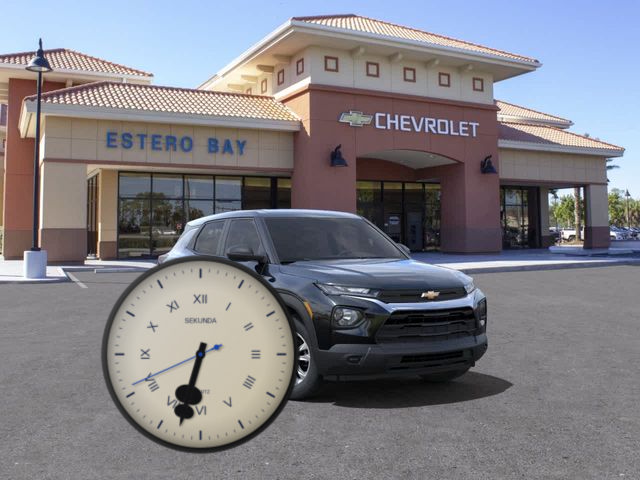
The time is h=6 m=32 s=41
